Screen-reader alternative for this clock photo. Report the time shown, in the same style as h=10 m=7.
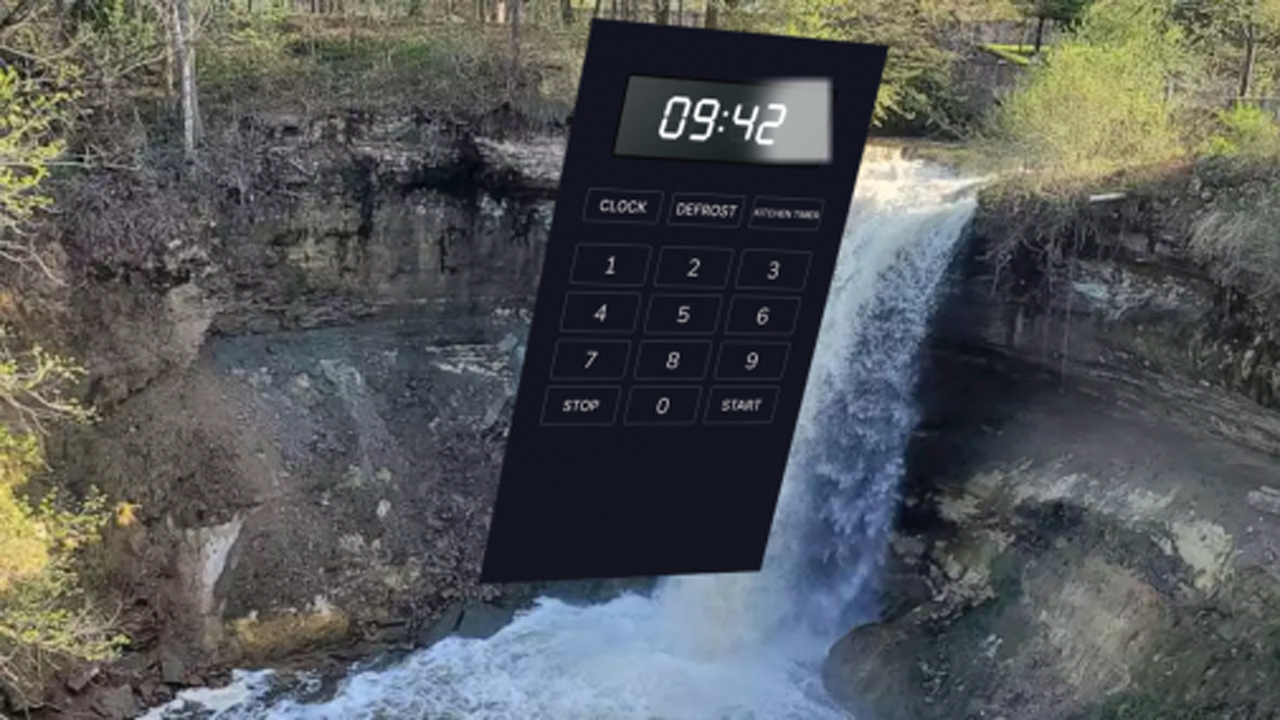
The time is h=9 m=42
